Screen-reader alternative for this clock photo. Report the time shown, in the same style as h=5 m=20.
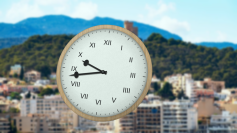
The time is h=9 m=43
